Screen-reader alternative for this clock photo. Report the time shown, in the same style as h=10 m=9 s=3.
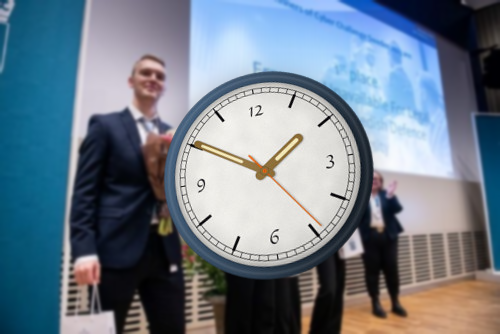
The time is h=1 m=50 s=24
